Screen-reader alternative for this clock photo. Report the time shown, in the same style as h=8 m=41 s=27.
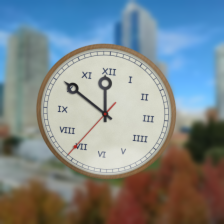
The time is h=11 m=50 s=36
